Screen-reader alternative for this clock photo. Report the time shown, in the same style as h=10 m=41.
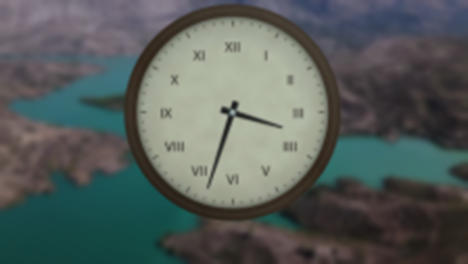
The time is h=3 m=33
